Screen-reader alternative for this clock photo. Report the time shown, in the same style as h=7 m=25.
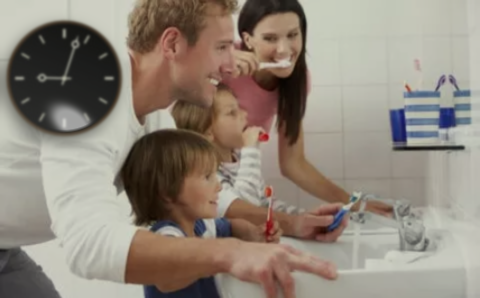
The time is h=9 m=3
